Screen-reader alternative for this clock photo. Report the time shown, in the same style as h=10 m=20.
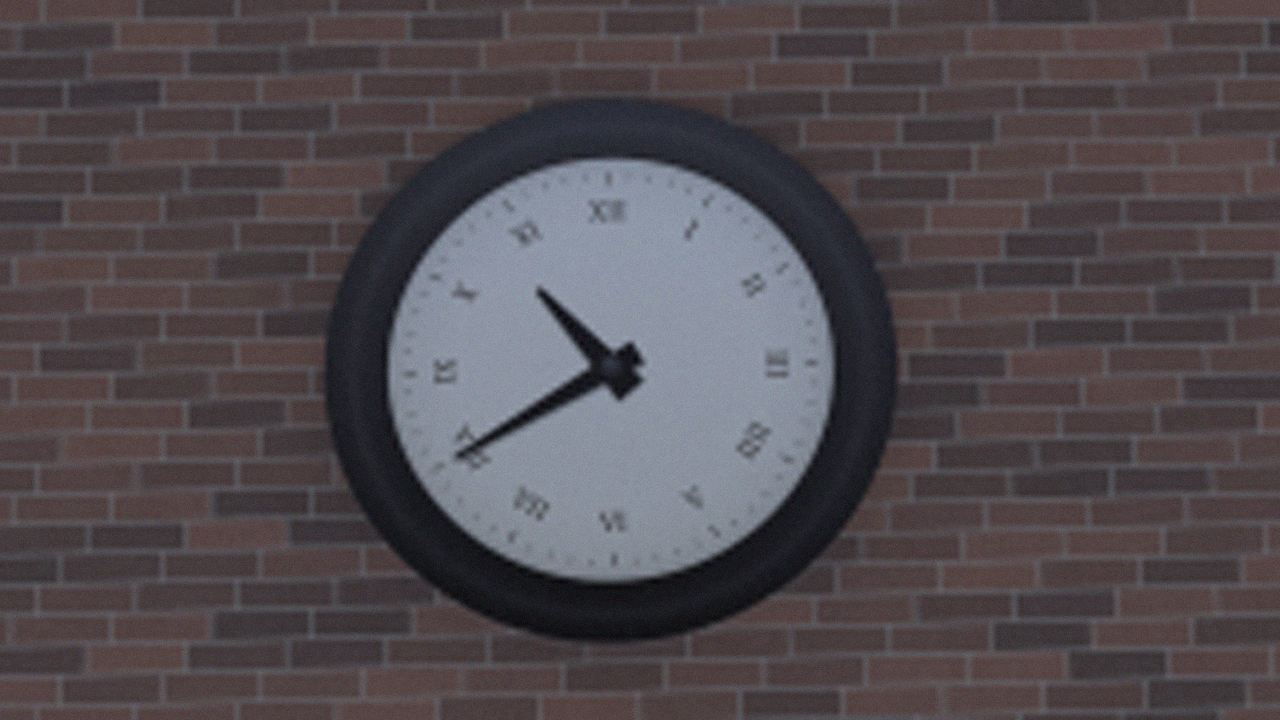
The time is h=10 m=40
